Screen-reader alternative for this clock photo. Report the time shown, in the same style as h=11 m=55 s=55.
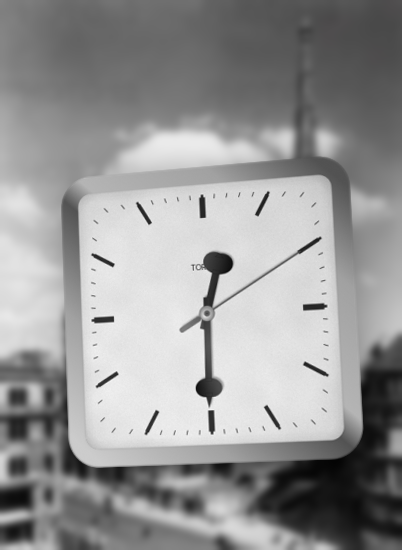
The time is h=12 m=30 s=10
